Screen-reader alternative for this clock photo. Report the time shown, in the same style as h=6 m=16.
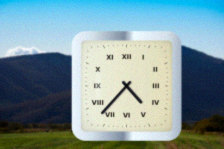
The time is h=4 m=37
